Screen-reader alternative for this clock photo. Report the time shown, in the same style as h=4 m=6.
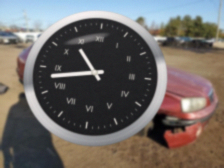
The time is h=10 m=43
